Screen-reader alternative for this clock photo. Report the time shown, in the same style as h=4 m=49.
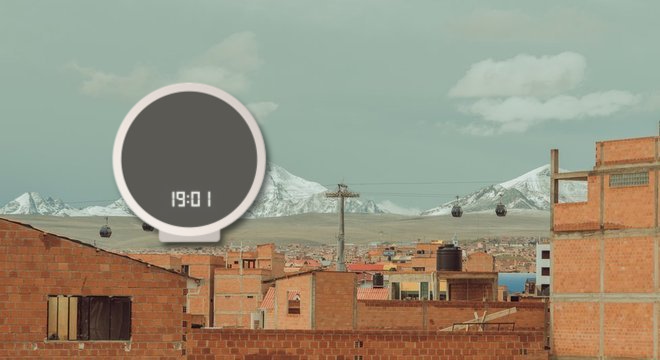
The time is h=19 m=1
